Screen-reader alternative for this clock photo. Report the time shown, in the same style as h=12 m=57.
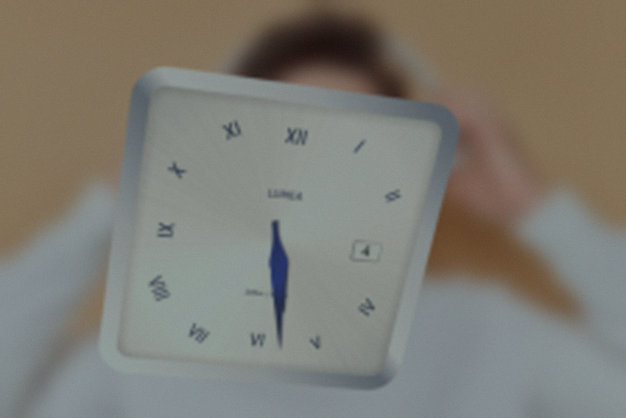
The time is h=5 m=28
